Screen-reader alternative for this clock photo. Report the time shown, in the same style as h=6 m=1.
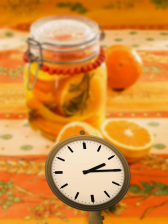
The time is h=2 m=15
